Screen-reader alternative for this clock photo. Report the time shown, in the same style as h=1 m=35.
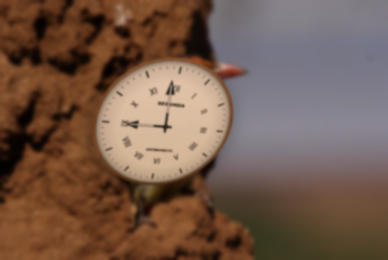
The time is h=8 m=59
